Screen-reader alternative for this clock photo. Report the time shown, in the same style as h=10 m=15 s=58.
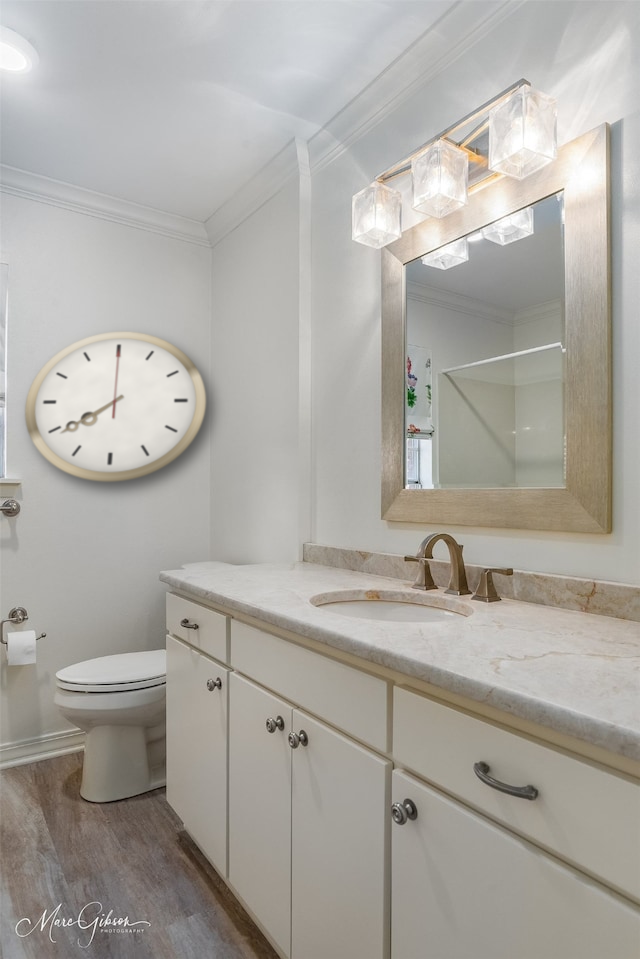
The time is h=7 m=39 s=0
